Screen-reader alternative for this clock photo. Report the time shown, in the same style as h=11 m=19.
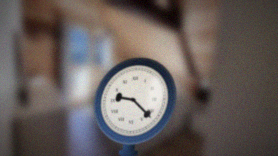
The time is h=9 m=22
